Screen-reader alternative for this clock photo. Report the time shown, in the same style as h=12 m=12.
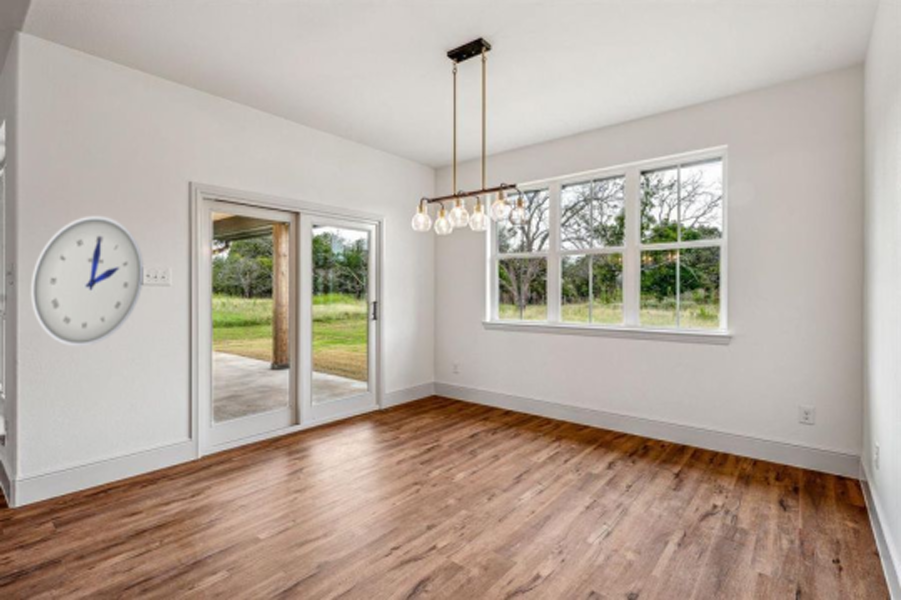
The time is h=2 m=0
